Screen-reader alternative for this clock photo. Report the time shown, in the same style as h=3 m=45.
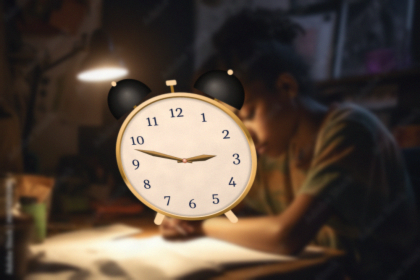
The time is h=2 m=48
